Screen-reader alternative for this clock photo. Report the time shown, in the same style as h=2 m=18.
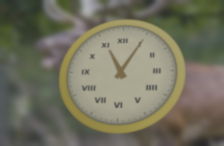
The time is h=11 m=5
